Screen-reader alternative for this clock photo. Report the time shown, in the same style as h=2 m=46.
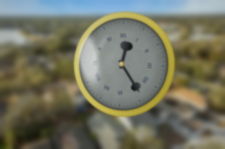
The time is h=12 m=24
